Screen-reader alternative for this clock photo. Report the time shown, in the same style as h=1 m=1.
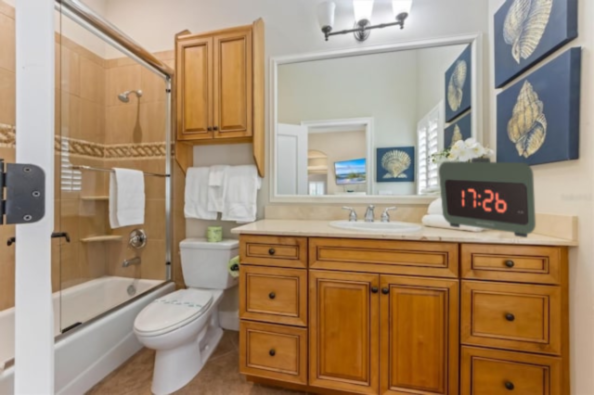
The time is h=17 m=26
